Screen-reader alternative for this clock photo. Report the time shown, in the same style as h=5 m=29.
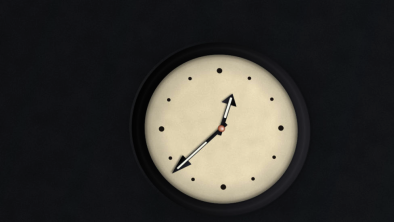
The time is h=12 m=38
